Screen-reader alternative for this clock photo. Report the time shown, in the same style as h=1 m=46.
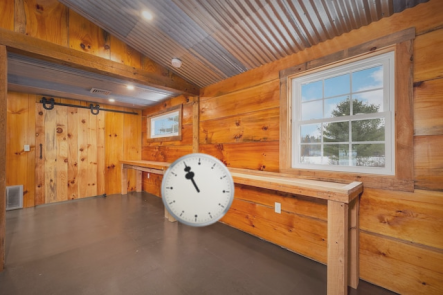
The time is h=10 m=55
